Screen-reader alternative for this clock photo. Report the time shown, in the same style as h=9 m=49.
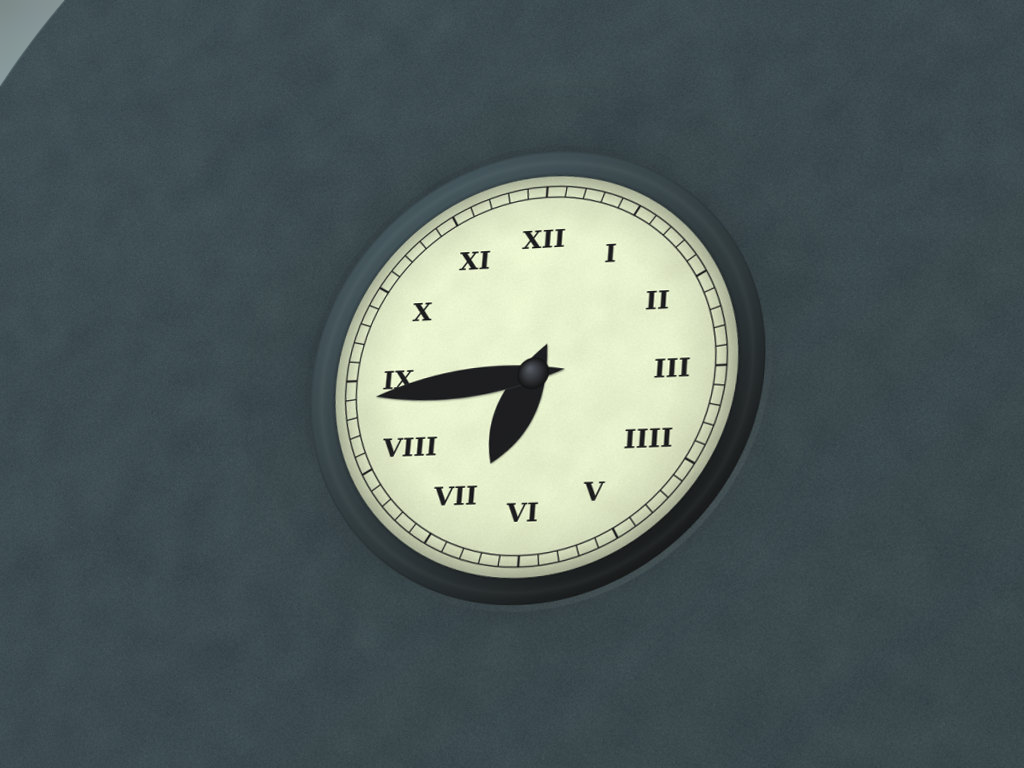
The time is h=6 m=44
